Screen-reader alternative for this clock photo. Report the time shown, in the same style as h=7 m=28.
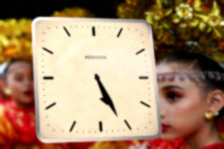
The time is h=5 m=26
